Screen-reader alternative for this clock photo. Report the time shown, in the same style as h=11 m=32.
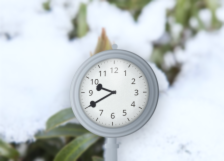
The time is h=9 m=40
